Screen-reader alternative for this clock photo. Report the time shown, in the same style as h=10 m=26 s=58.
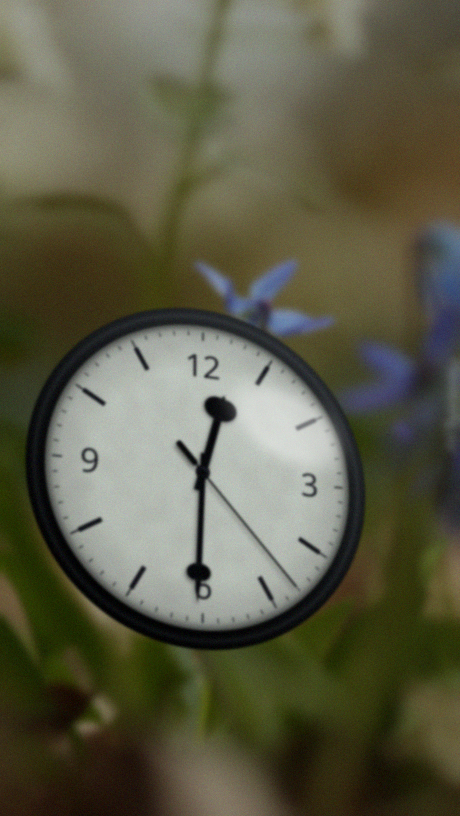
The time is h=12 m=30 s=23
